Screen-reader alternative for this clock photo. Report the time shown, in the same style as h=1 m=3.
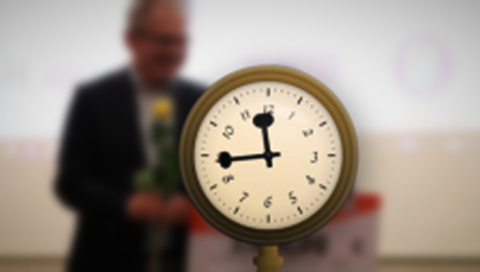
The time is h=11 m=44
